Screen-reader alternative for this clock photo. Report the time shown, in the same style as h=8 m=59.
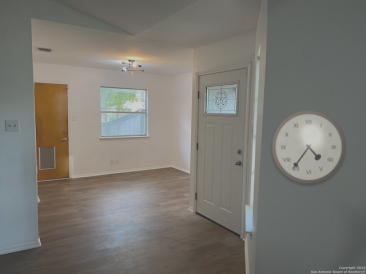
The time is h=4 m=36
